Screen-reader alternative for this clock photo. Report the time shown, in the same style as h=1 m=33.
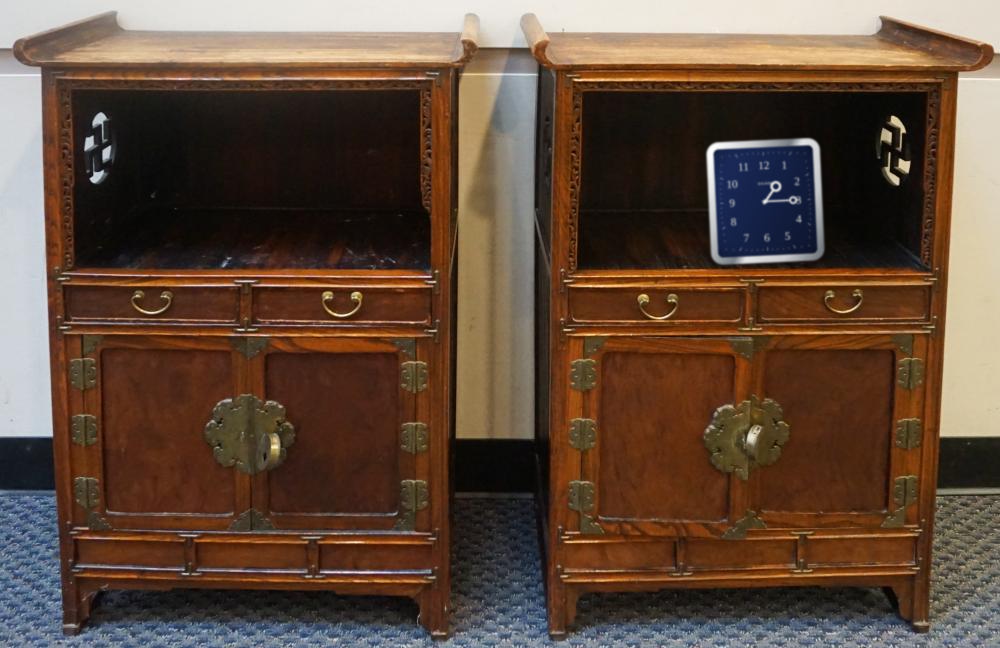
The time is h=1 m=15
